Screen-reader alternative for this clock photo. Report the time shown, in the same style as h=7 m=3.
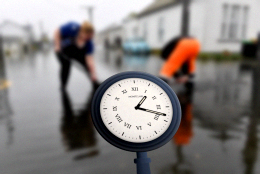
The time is h=1 m=18
